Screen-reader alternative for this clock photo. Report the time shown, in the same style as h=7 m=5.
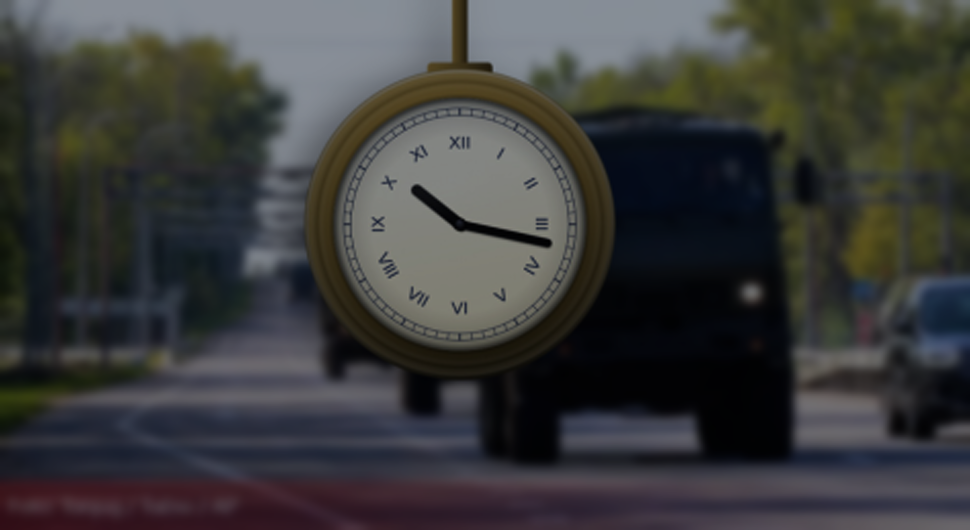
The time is h=10 m=17
